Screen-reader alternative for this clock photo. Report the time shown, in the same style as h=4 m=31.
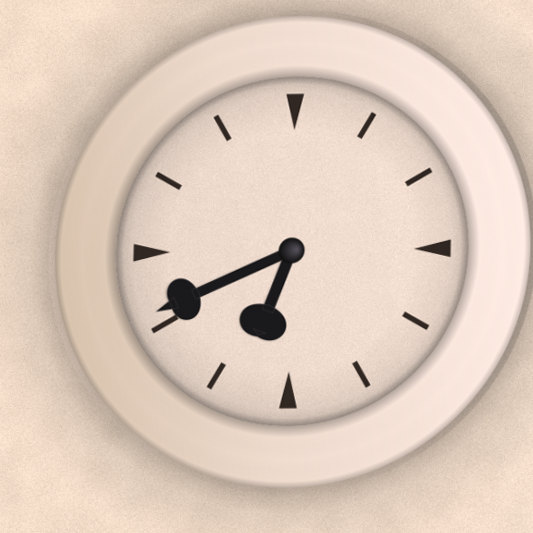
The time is h=6 m=41
